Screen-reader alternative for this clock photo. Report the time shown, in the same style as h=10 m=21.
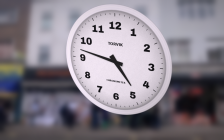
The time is h=4 m=47
